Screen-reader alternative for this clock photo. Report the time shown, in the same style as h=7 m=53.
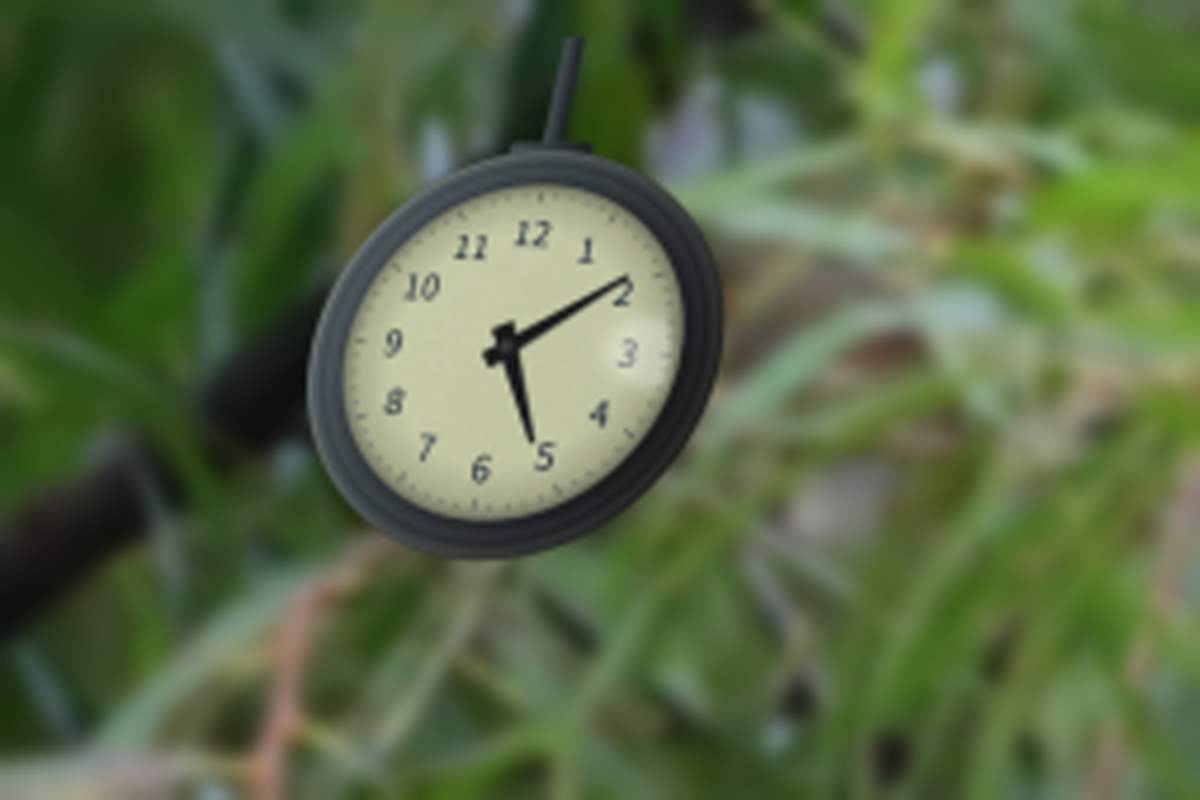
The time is h=5 m=9
